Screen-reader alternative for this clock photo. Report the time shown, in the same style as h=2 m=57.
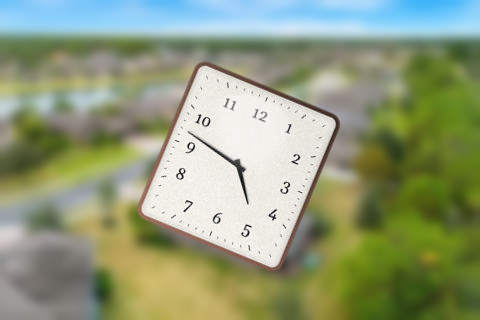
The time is h=4 m=47
